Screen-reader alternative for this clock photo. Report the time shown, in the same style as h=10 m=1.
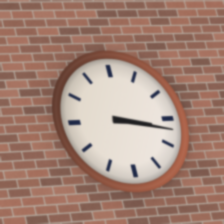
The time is h=3 m=17
